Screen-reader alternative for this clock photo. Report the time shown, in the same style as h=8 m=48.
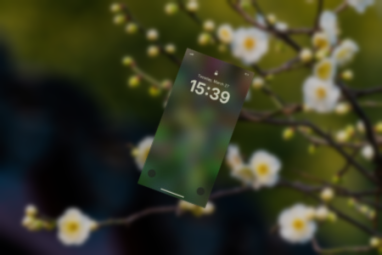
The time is h=15 m=39
